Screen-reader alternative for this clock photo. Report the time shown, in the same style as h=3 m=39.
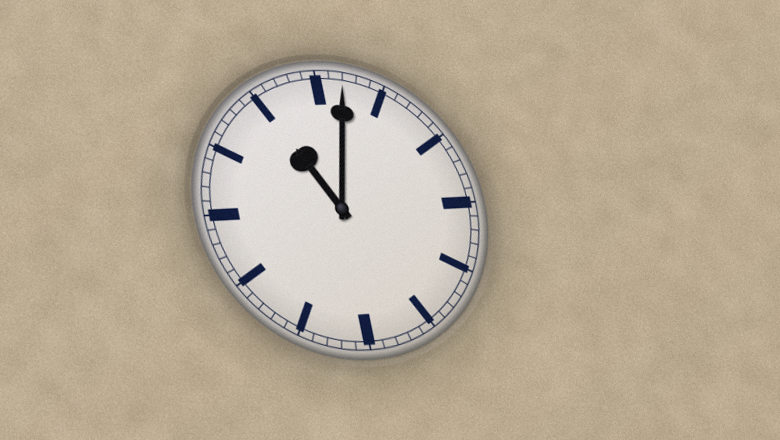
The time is h=11 m=2
